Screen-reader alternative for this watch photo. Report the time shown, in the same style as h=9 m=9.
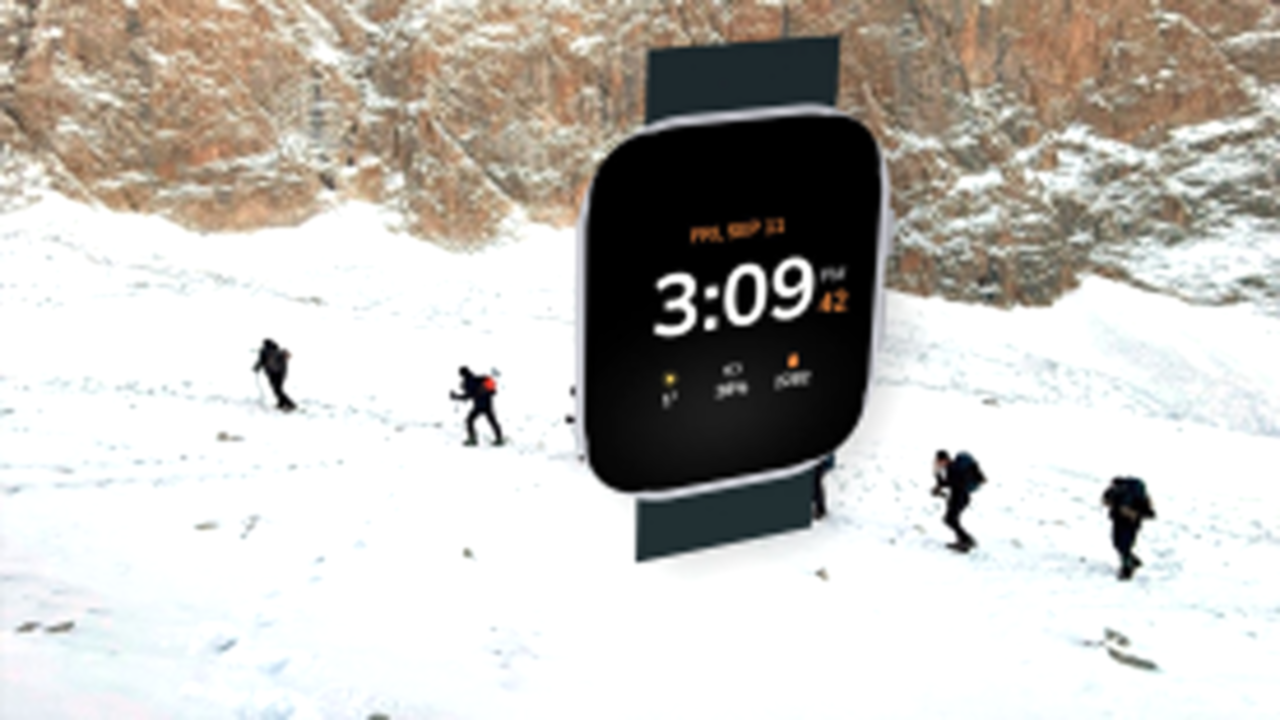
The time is h=3 m=9
